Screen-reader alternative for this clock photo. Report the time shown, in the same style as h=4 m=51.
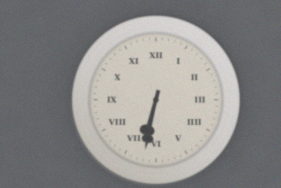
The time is h=6 m=32
